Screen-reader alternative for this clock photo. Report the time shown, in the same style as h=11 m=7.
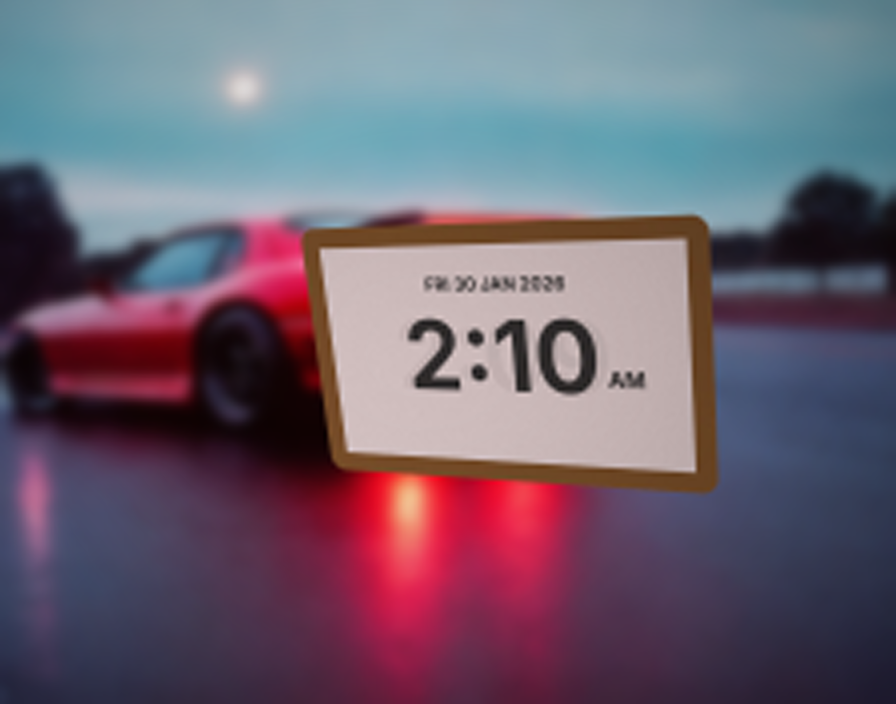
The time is h=2 m=10
